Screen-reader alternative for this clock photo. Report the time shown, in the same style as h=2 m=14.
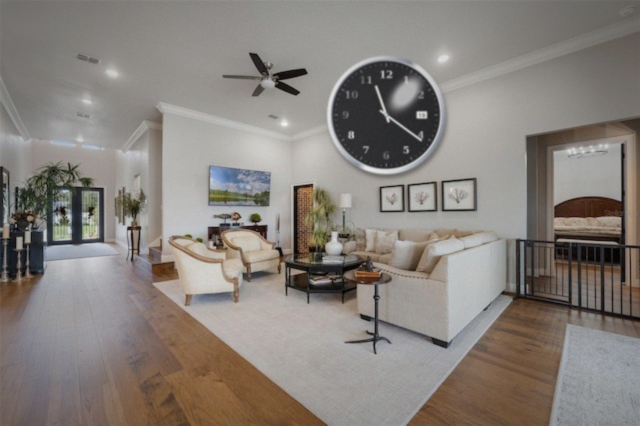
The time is h=11 m=21
